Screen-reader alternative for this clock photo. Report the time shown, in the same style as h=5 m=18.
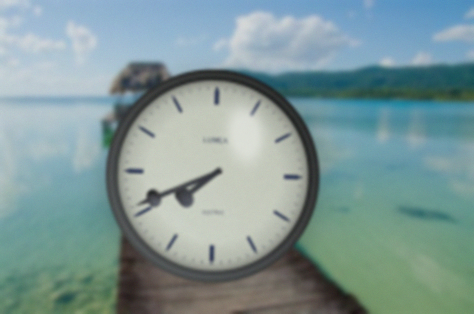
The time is h=7 m=41
